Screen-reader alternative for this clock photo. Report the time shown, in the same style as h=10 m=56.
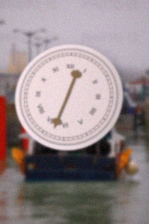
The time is h=12 m=33
